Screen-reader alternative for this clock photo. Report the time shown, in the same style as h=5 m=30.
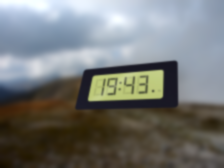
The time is h=19 m=43
